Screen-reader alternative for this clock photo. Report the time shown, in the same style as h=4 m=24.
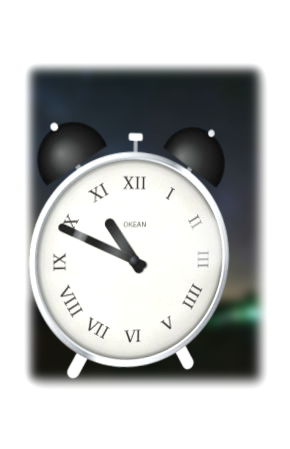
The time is h=10 m=49
